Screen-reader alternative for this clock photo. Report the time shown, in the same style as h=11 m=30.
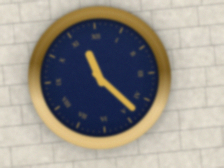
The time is h=11 m=23
